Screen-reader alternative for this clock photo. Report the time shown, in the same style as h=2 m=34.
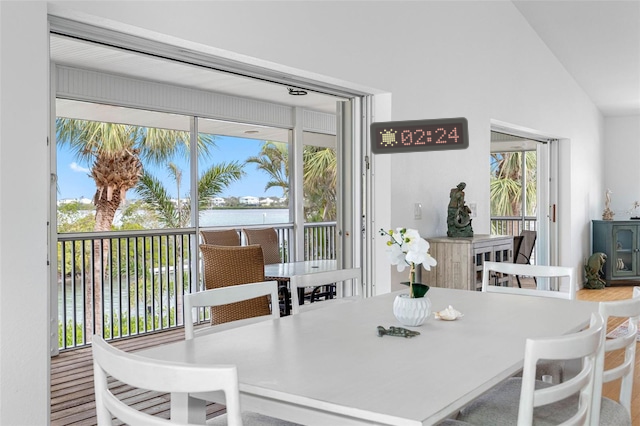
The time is h=2 m=24
